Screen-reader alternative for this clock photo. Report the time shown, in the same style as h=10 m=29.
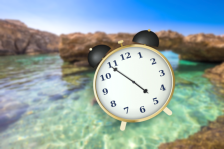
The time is h=4 m=54
